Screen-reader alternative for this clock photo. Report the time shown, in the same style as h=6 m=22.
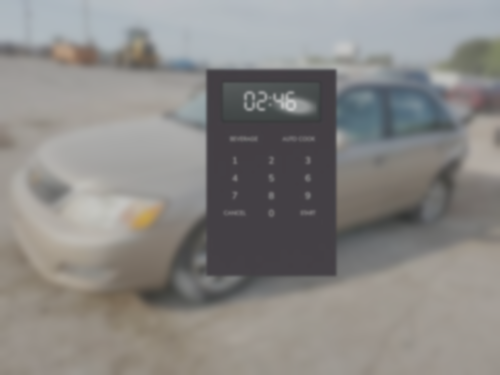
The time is h=2 m=46
